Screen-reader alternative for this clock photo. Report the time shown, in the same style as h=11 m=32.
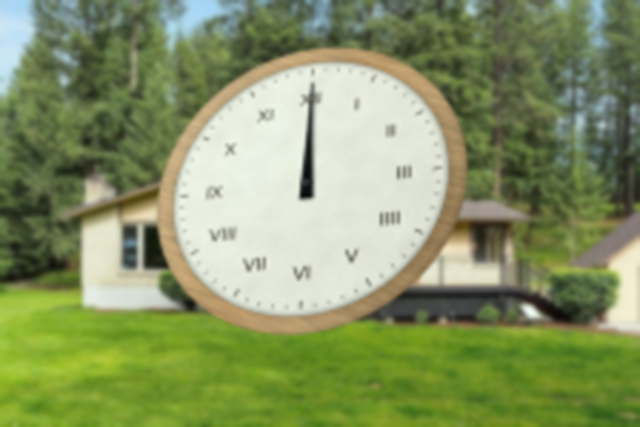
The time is h=12 m=0
